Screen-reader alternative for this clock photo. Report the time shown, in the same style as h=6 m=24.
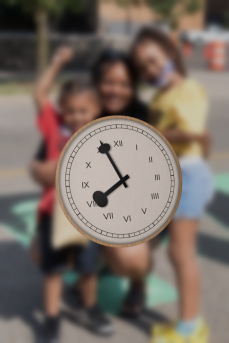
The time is h=7 m=56
